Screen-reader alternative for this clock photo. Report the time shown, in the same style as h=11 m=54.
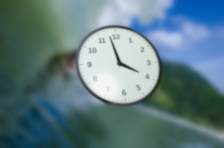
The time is h=3 m=58
